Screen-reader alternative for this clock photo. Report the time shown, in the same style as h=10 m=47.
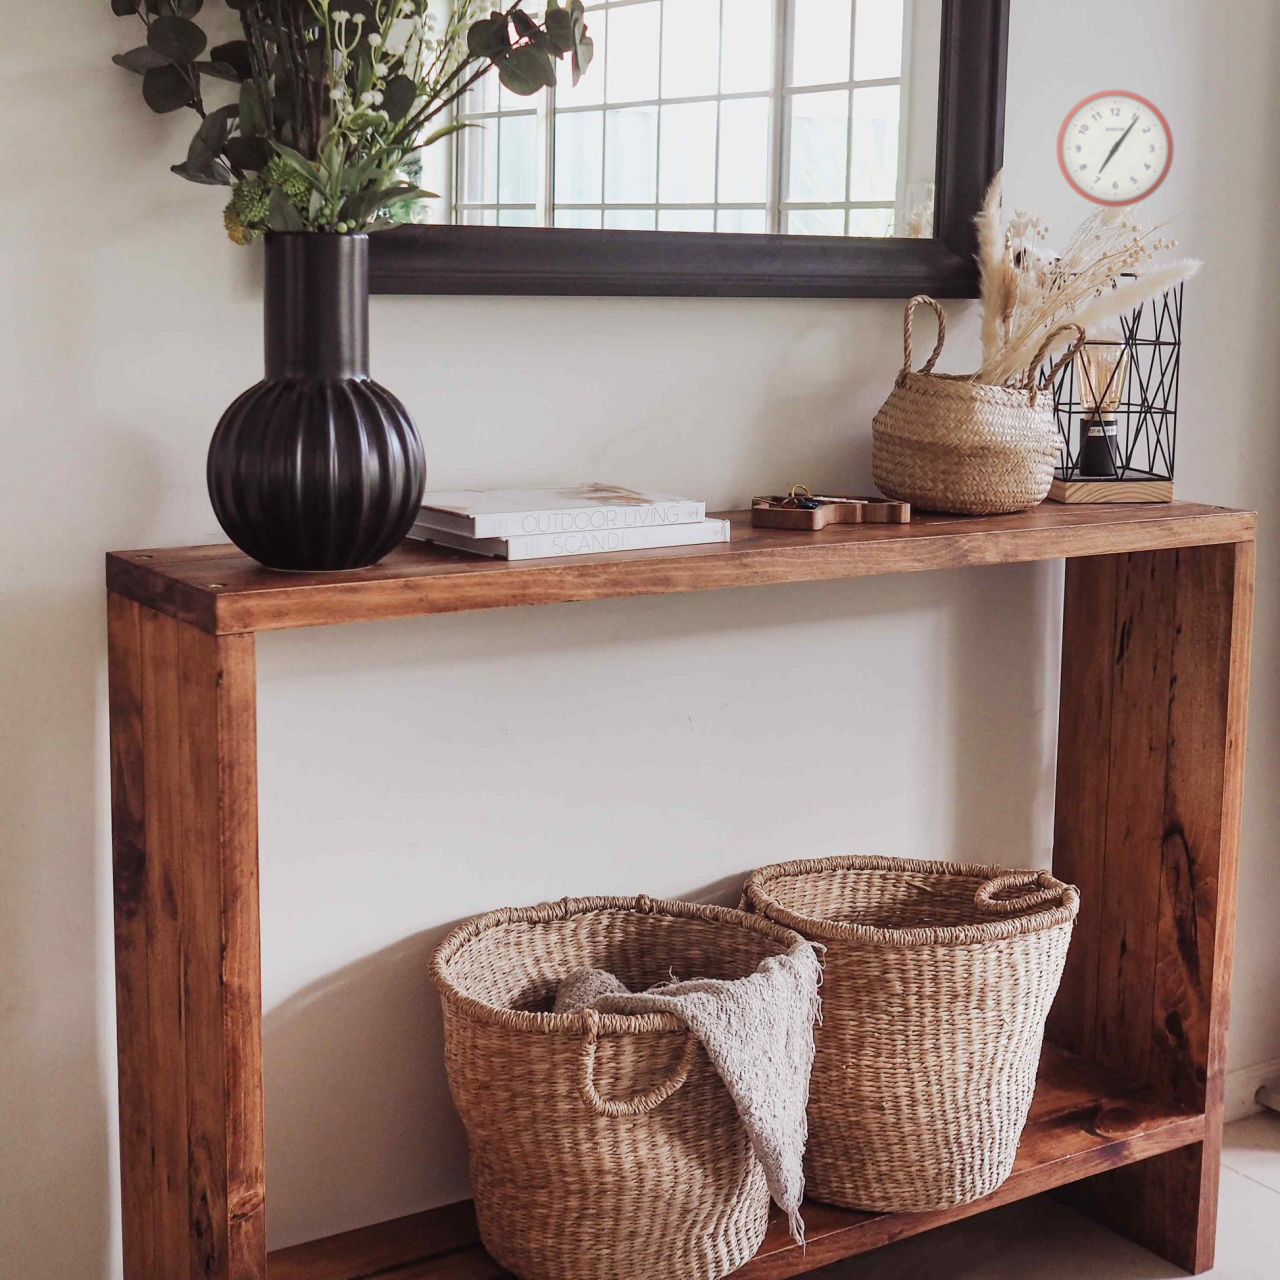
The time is h=7 m=6
